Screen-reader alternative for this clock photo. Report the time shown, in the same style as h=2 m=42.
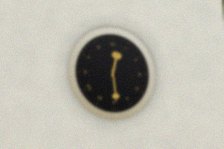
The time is h=12 m=29
